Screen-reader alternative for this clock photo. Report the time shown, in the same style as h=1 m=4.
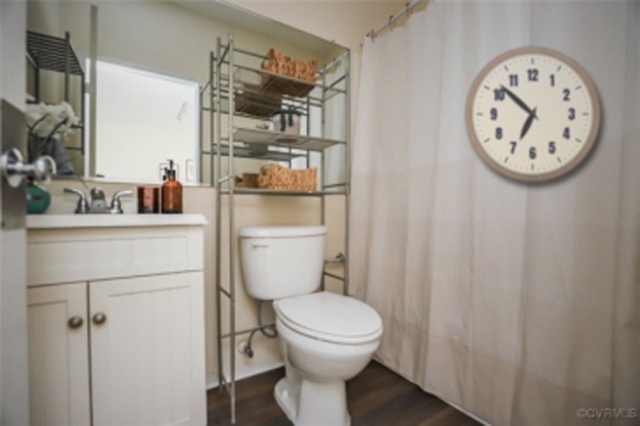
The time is h=6 m=52
